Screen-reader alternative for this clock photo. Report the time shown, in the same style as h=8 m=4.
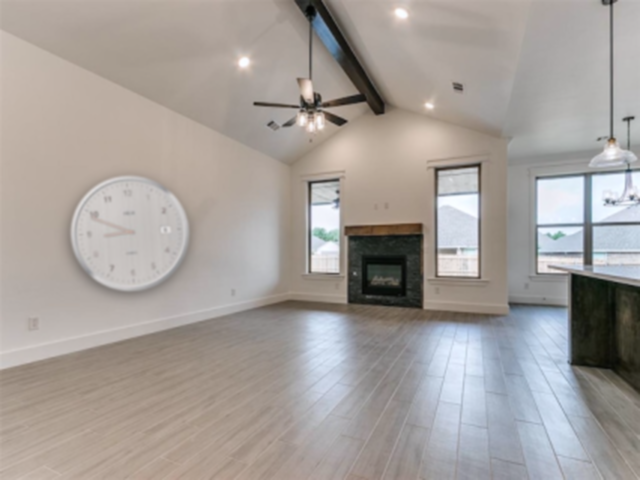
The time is h=8 m=49
